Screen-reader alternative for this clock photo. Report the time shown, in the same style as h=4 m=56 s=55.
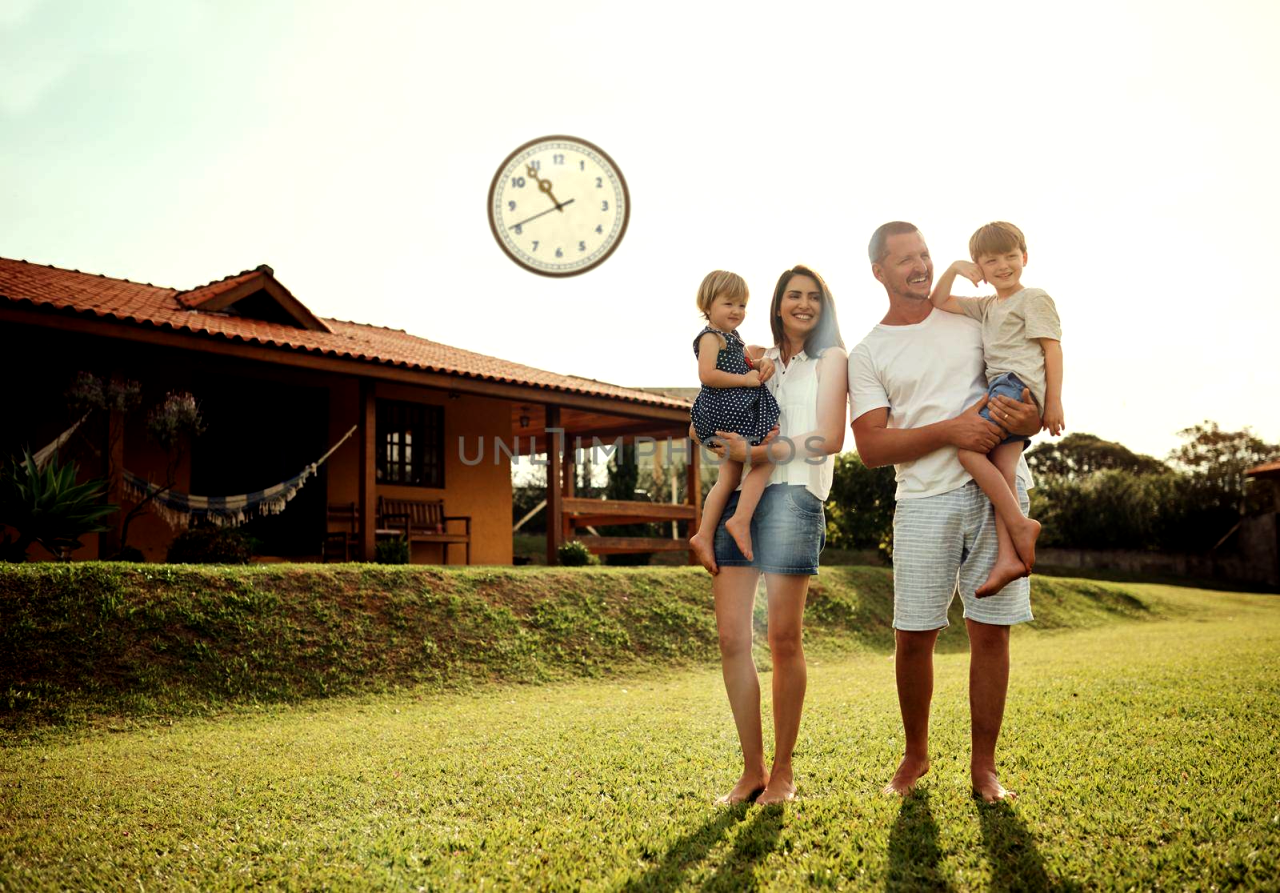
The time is h=10 m=53 s=41
